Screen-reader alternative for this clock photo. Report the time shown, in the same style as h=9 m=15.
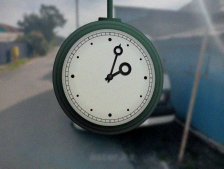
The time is h=2 m=3
